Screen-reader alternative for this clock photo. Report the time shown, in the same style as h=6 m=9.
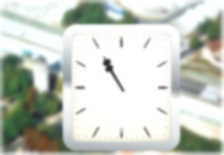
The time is h=10 m=55
